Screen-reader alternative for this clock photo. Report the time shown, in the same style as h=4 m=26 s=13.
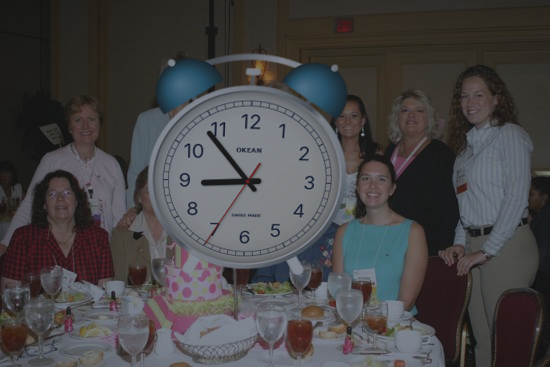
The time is h=8 m=53 s=35
